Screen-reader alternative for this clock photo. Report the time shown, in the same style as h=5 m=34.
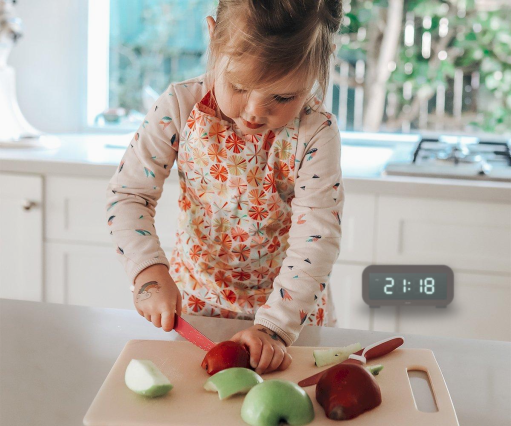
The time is h=21 m=18
